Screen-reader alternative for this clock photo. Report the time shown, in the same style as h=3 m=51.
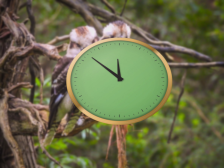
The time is h=11 m=52
